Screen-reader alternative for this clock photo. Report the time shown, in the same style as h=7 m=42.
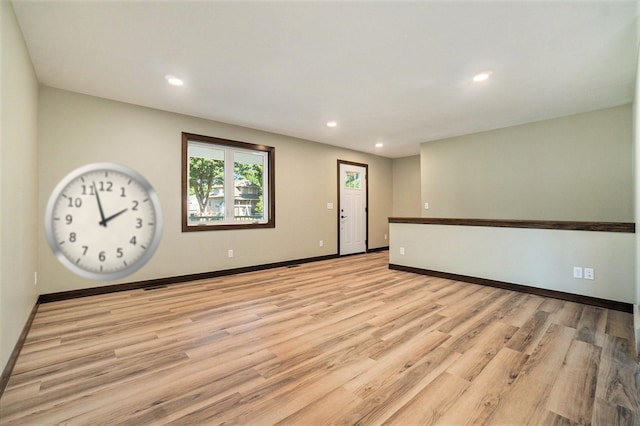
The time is h=1 m=57
